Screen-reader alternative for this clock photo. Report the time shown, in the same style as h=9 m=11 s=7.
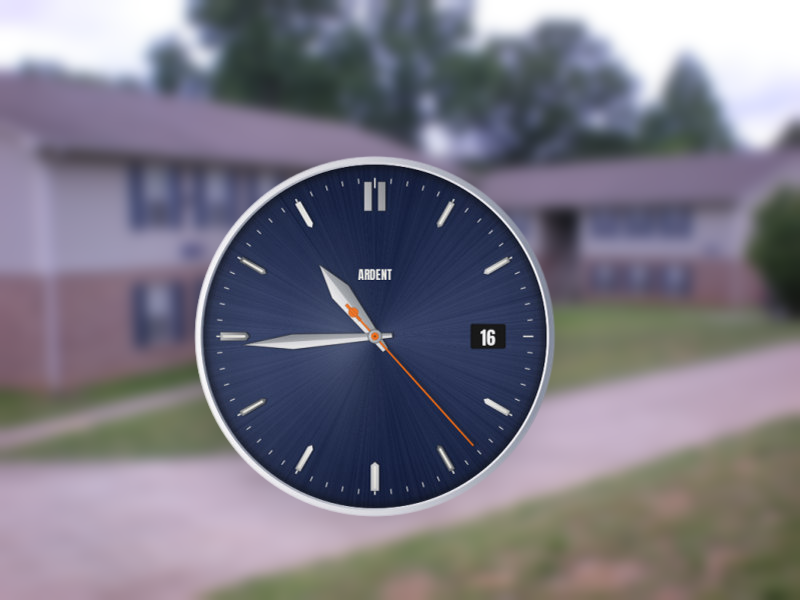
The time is h=10 m=44 s=23
